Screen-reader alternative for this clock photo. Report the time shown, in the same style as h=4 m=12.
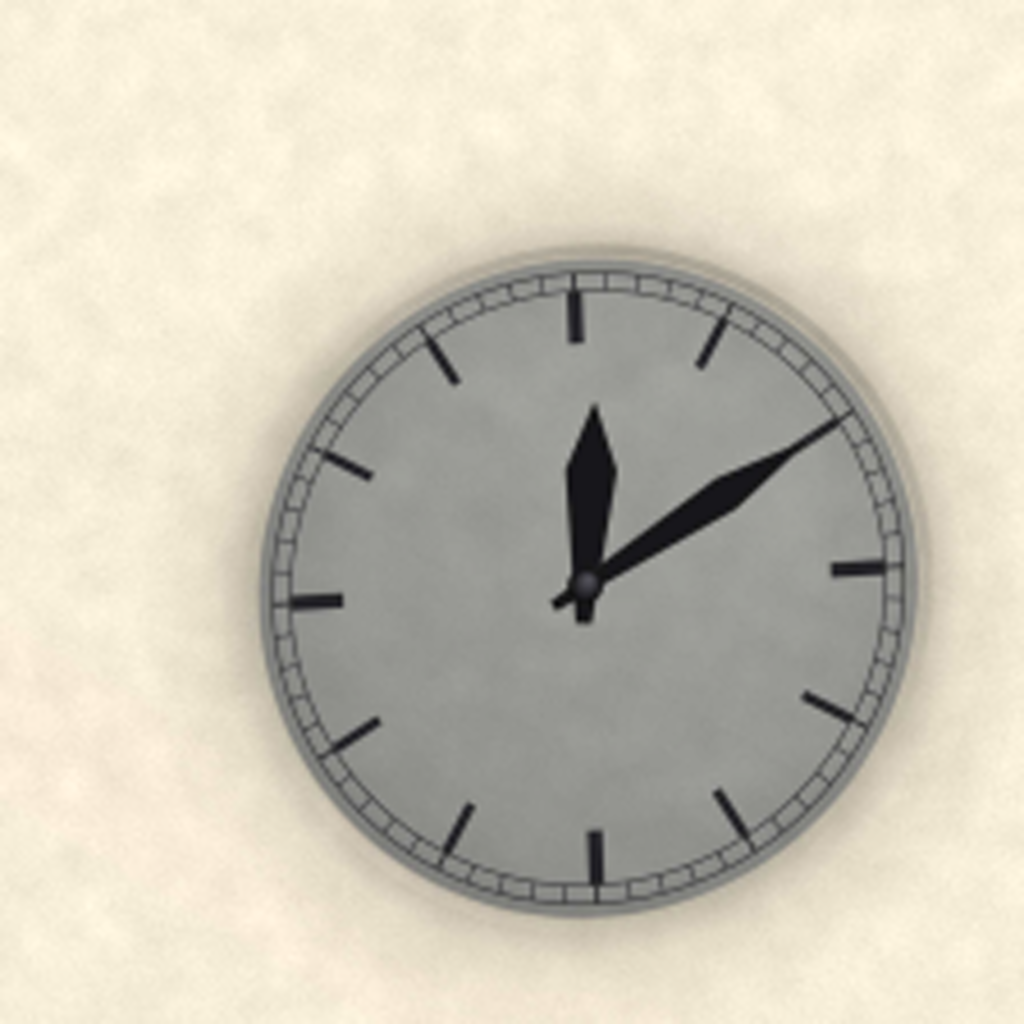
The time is h=12 m=10
